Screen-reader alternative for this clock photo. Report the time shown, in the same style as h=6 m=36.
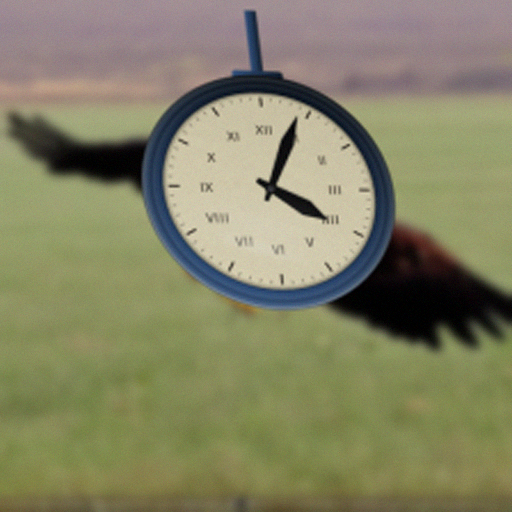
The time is h=4 m=4
